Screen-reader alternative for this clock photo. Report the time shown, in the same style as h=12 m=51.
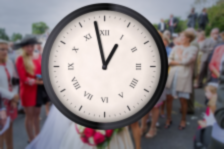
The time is h=12 m=58
